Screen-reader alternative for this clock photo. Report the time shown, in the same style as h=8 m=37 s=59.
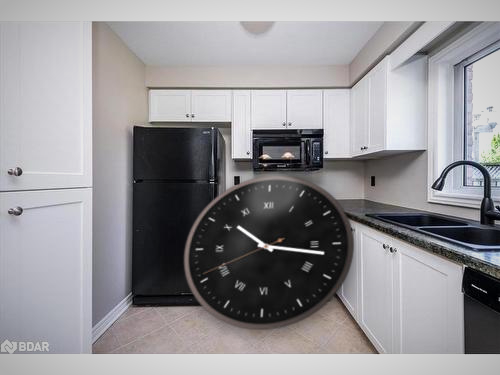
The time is h=10 m=16 s=41
